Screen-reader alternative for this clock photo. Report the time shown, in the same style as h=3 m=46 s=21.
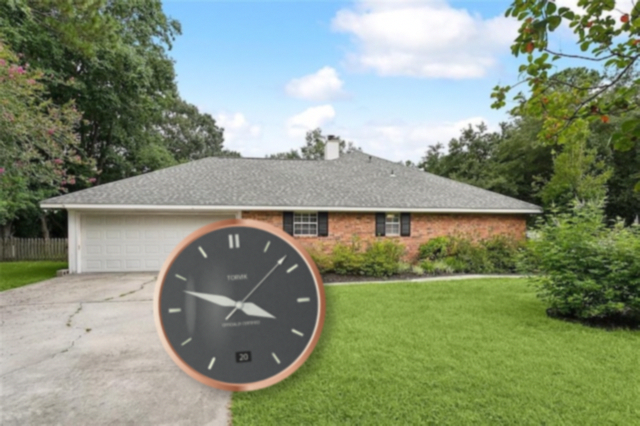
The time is h=3 m=48 s=8
